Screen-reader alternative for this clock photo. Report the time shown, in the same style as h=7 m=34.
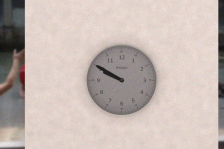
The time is h=9 m=50
